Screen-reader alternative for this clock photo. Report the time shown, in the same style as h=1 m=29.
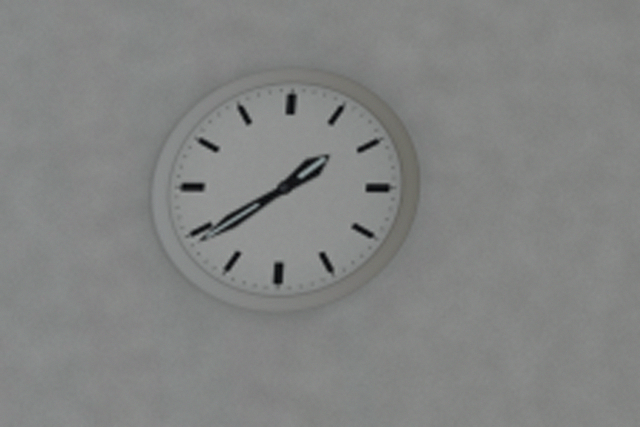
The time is h=1 m=39
